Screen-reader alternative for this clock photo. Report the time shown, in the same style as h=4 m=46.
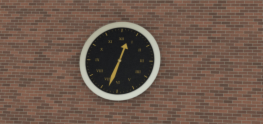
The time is h=12 m=33
